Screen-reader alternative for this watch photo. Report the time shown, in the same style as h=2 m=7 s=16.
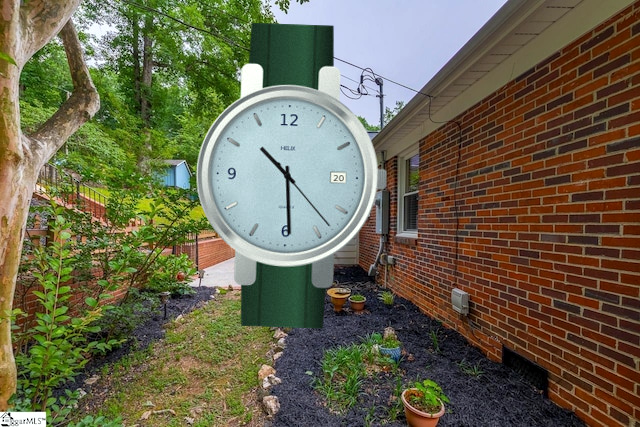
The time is h=10 m=29 s=23
